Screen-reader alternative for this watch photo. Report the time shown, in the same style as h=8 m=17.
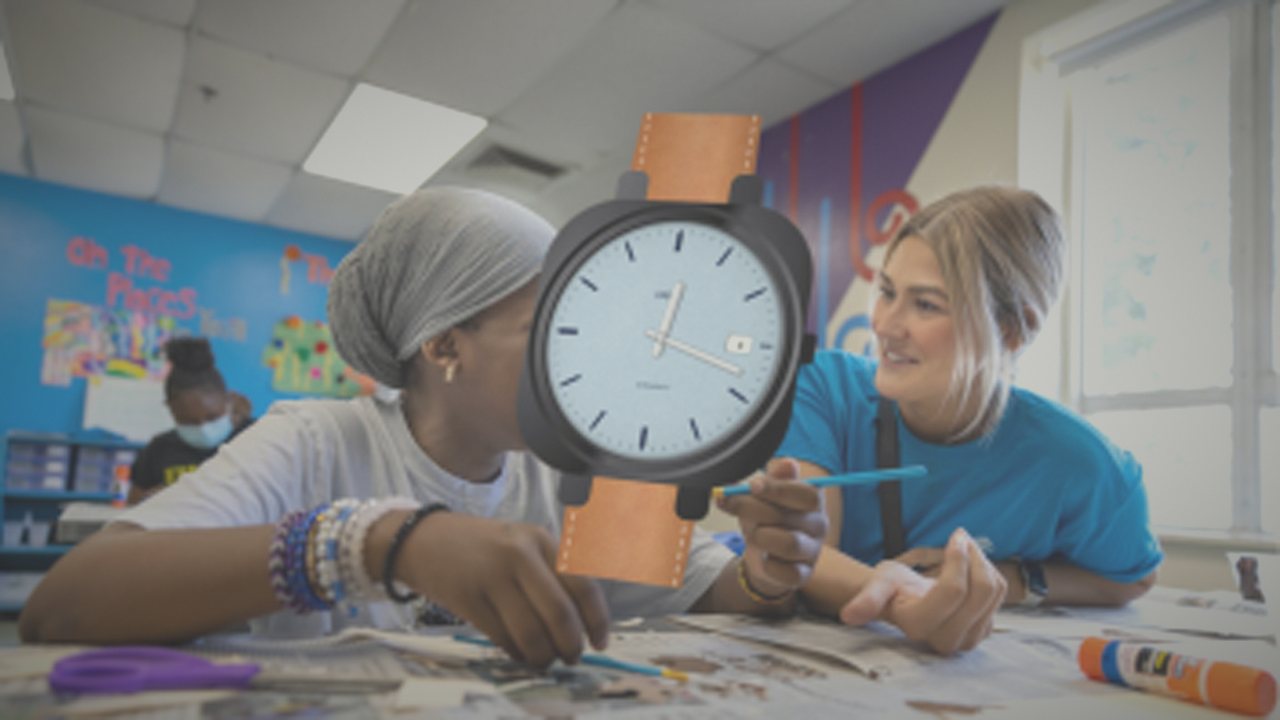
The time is h=12 m=18
